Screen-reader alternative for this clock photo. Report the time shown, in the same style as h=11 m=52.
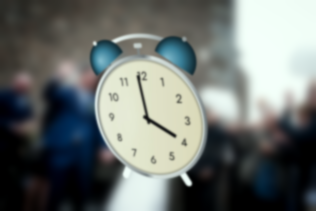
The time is h=3 m=59
